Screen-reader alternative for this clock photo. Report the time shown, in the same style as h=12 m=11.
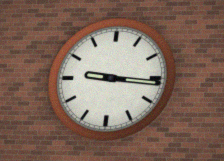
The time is h=9 m=16
